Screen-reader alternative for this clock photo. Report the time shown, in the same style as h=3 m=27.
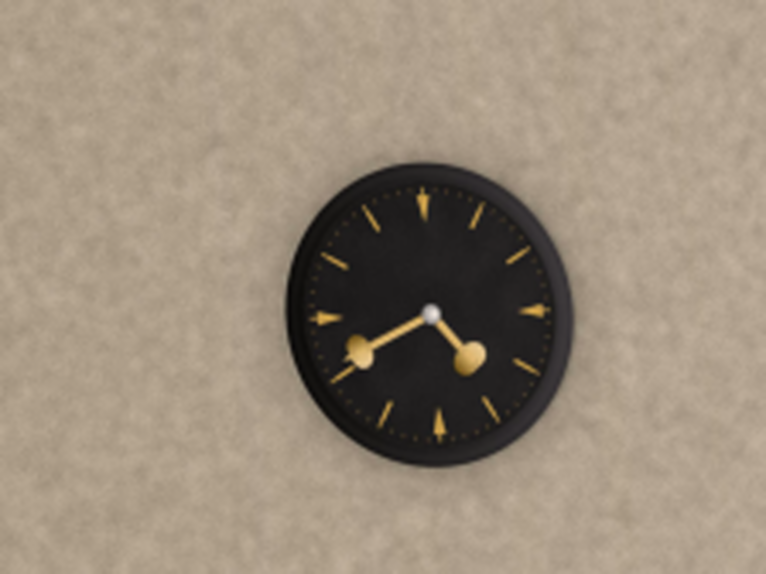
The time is h=4 m=41
